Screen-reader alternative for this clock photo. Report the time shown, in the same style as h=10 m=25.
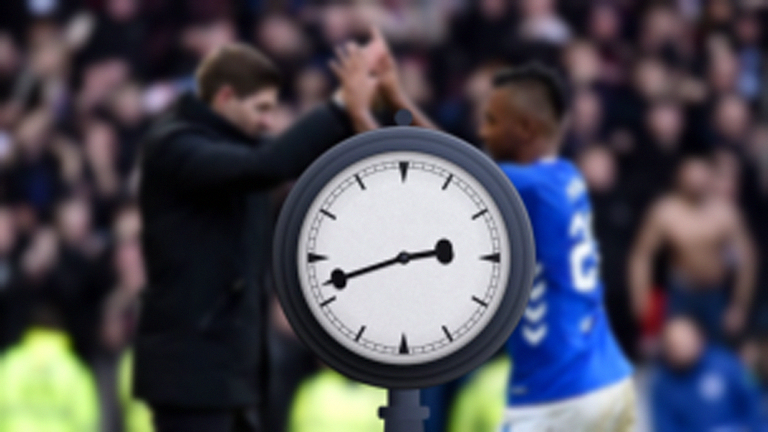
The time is h=2 m=42
